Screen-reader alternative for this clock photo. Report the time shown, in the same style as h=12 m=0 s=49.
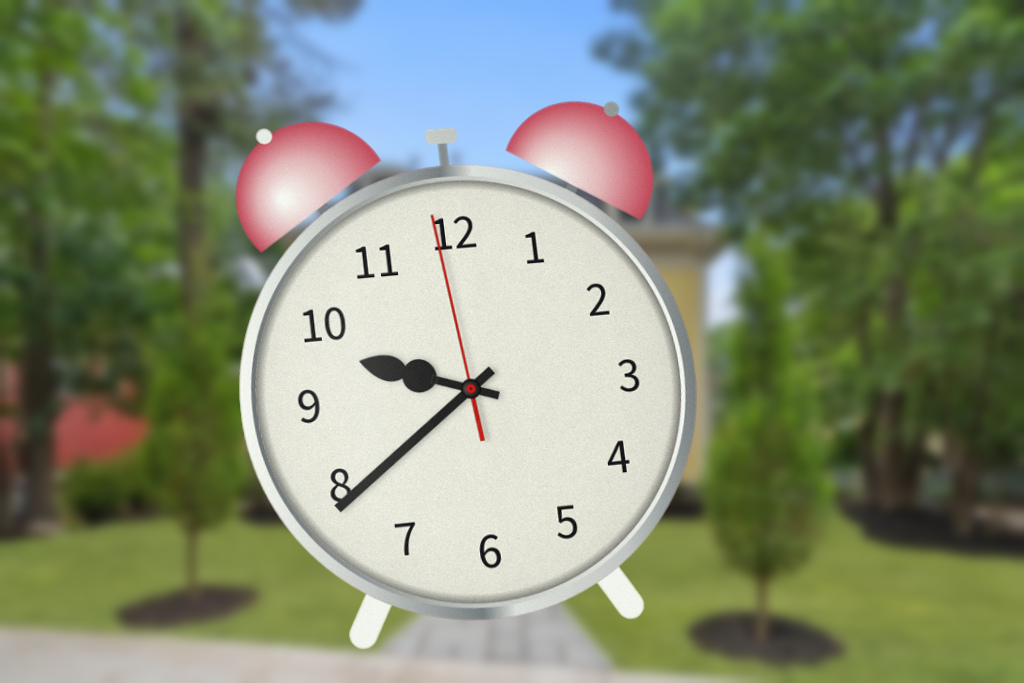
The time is h=9 m=38 s=59
